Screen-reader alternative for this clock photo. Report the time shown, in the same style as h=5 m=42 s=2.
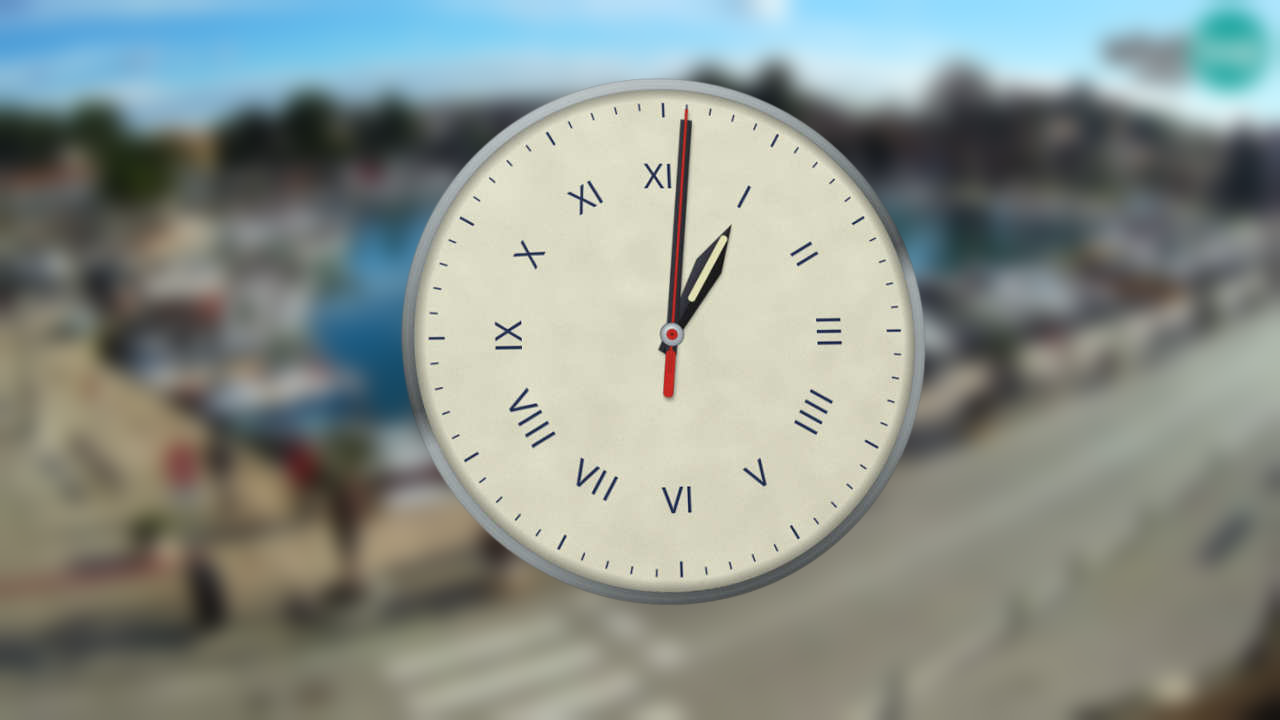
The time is h=1 m=1 s=1
